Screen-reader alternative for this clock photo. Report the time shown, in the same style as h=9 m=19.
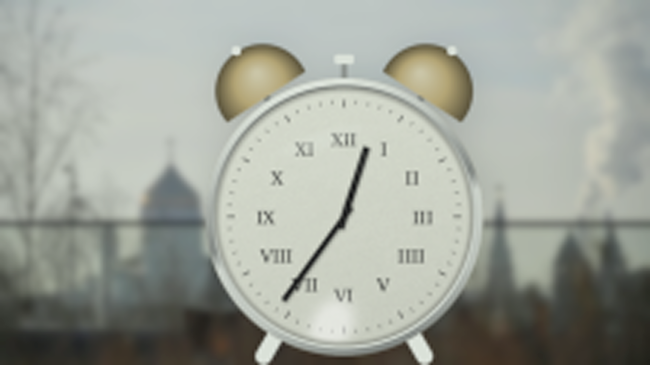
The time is h=12 m=36
